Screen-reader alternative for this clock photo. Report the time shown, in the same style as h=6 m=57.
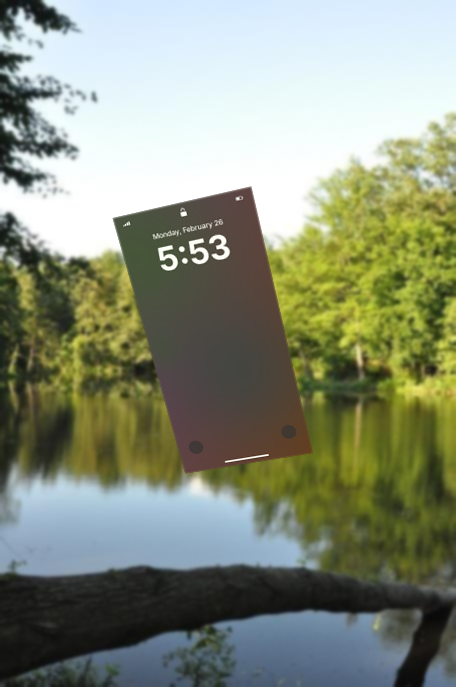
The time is h=5 m=53
